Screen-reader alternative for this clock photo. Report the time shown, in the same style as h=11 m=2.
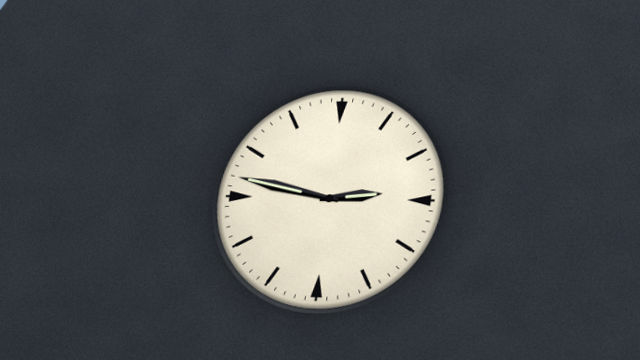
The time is h=2 m=47
